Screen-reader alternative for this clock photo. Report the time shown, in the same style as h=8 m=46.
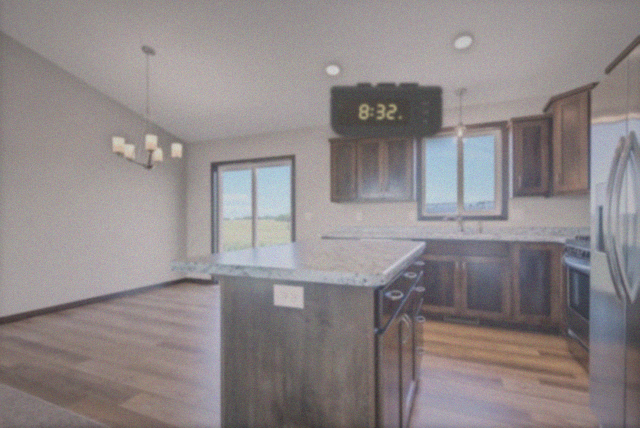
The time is h=8 m=32
